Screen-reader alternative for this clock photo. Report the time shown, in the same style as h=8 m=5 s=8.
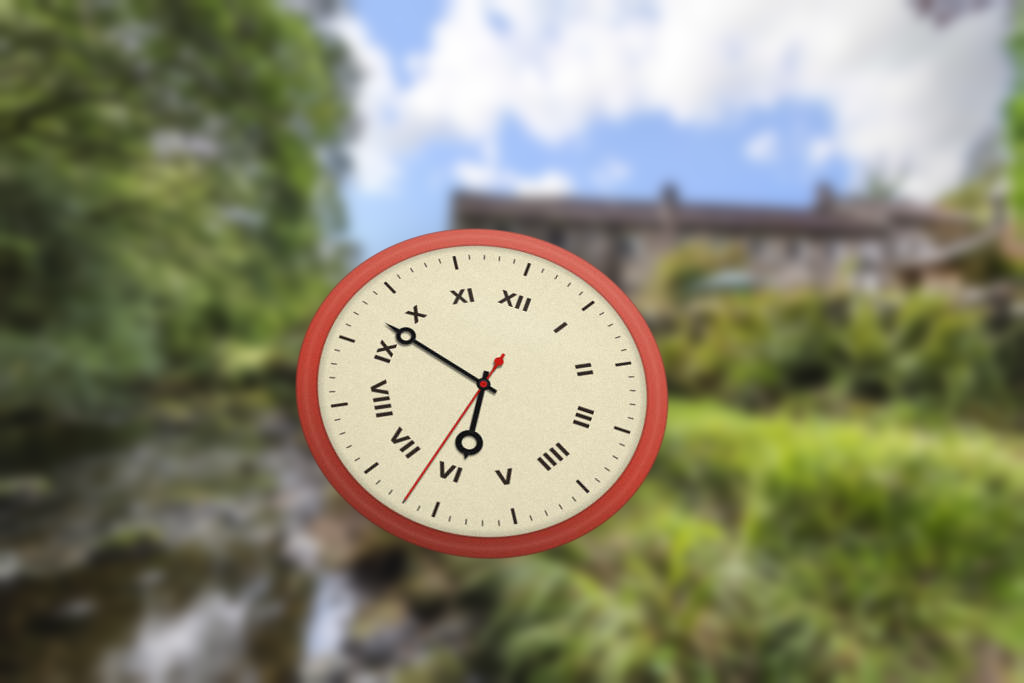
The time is h=5 m=47 s=32
